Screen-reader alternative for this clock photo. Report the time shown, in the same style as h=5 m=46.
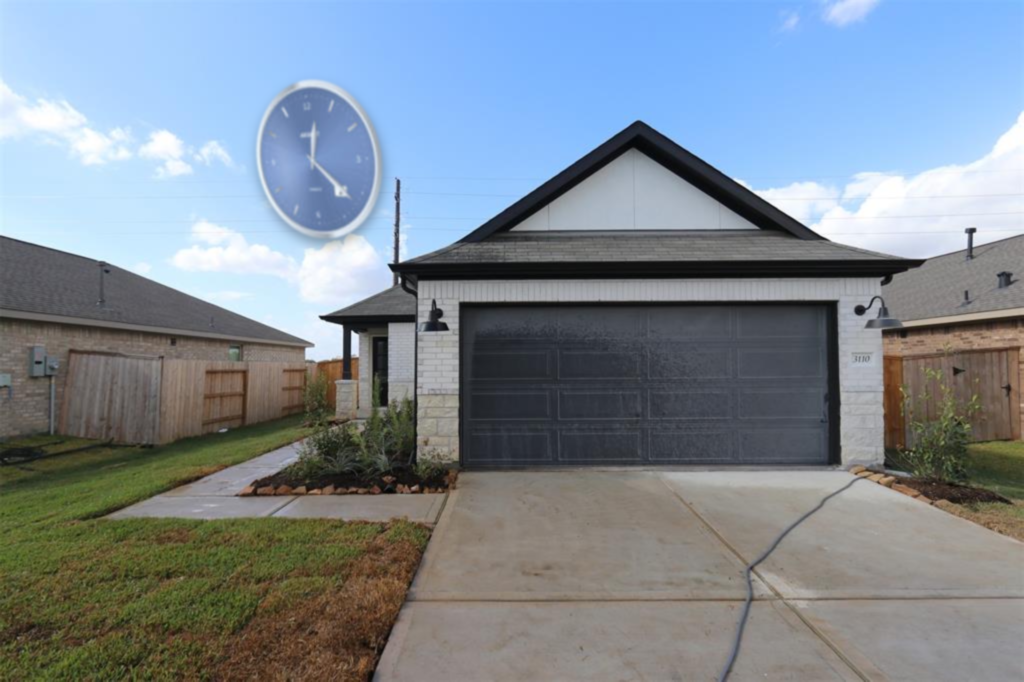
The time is h=12 m=22
